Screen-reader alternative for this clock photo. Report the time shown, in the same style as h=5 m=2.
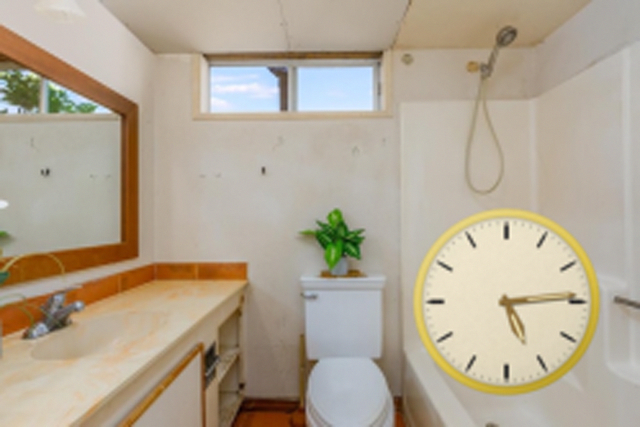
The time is h=5 m=14
